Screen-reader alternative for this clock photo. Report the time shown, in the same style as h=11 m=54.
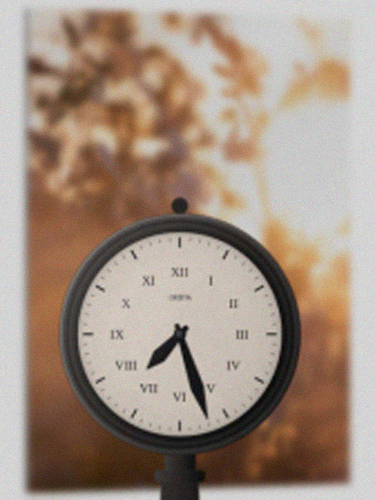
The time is h=7 m=27
